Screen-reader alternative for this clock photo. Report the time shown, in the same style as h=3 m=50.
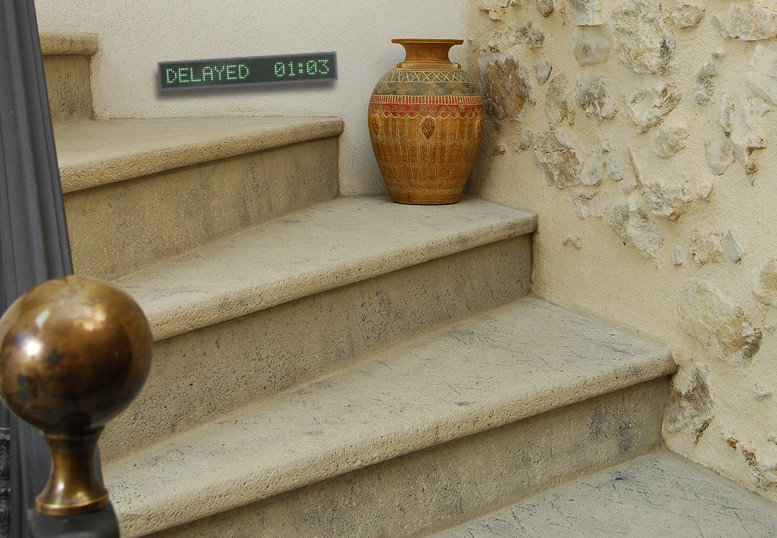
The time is h=1 m=3
